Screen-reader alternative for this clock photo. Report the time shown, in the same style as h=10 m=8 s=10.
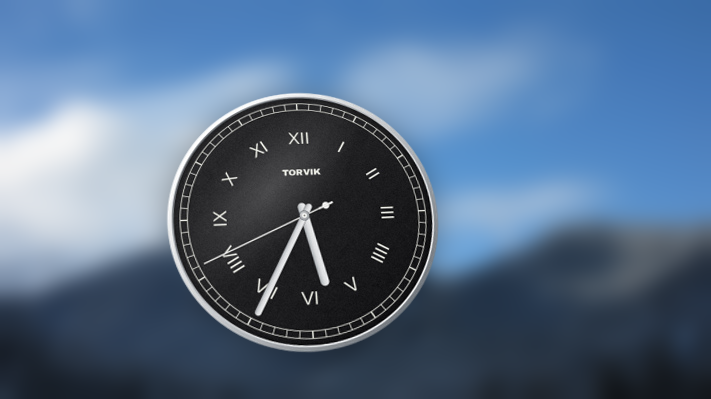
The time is h=5 m=34 s=41
